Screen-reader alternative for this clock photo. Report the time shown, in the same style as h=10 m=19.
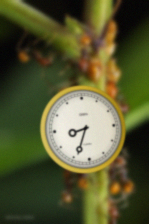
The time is h=8 m=34
